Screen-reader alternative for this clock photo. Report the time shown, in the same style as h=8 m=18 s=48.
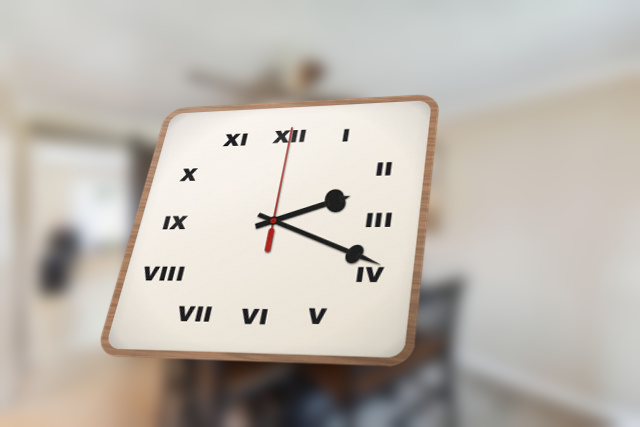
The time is h=2 m=19 s=0
